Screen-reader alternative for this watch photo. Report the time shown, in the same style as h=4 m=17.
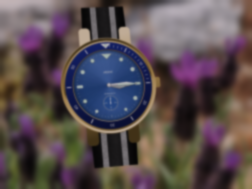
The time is h=3 m=15
